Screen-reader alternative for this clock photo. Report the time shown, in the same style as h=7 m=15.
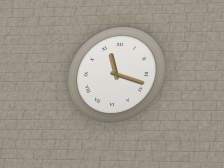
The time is h=11 m=18
